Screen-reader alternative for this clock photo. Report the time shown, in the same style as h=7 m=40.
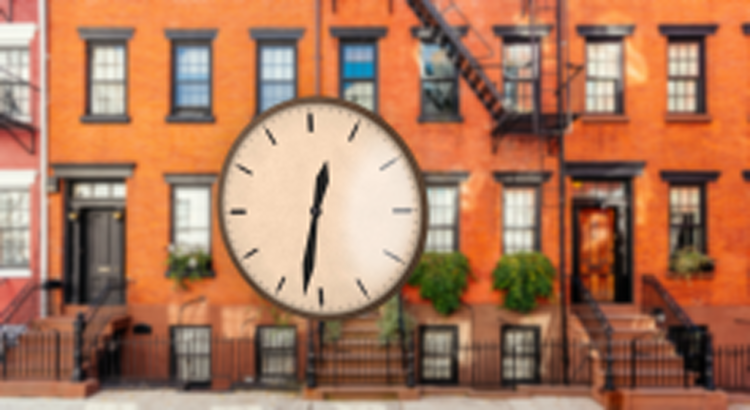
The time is h=12 m=32
